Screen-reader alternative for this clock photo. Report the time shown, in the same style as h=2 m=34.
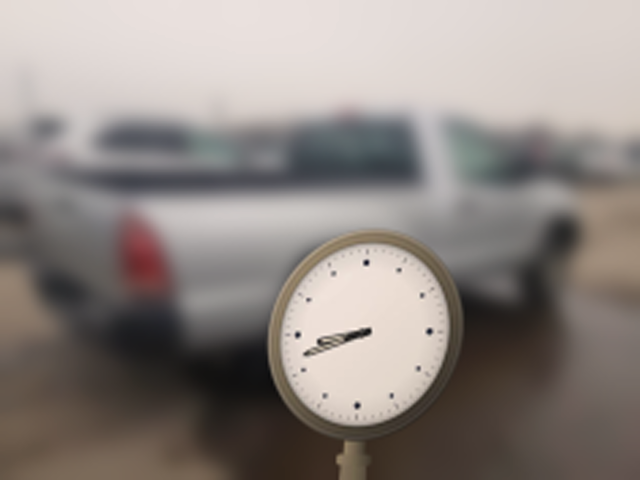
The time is h=8 m=42
